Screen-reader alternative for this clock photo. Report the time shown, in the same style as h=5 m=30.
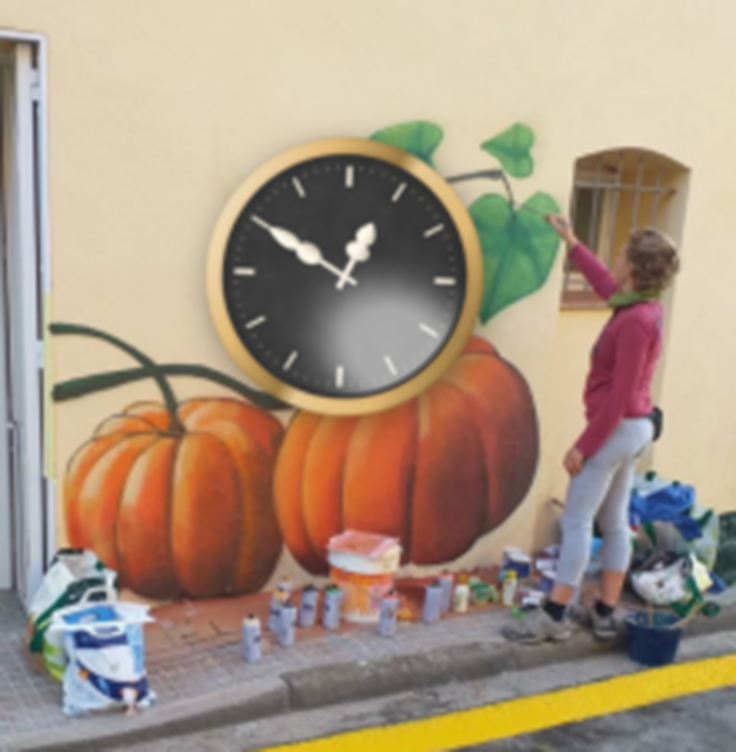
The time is h=12 m=50
